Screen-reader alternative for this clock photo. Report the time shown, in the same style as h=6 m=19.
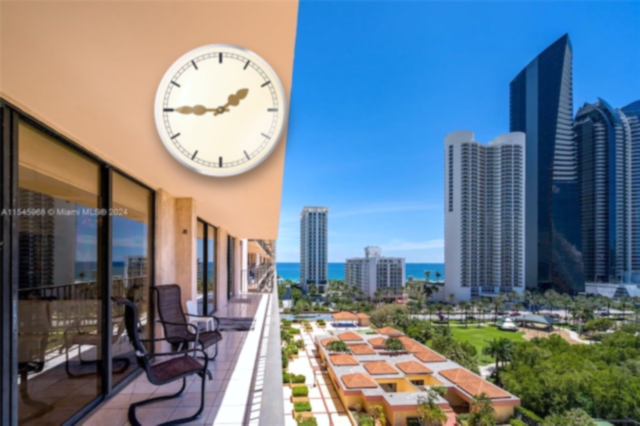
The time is h=1 m=45
